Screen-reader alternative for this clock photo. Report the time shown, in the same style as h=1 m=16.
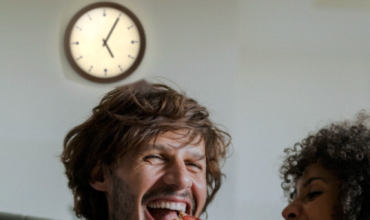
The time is h=5 m=5
